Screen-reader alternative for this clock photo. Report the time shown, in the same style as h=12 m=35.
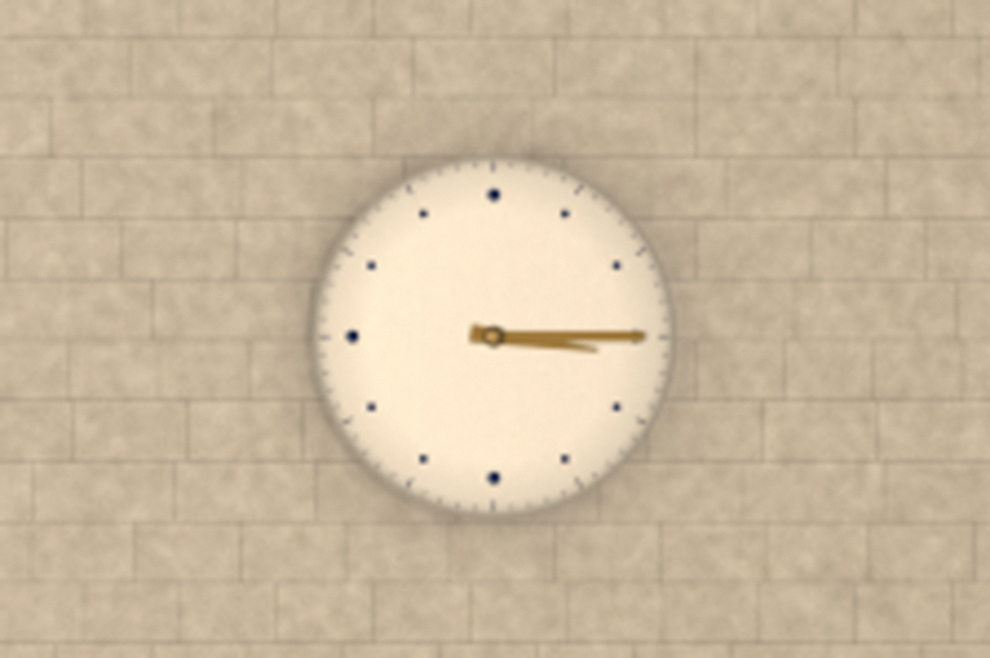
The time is h=3 m=15
